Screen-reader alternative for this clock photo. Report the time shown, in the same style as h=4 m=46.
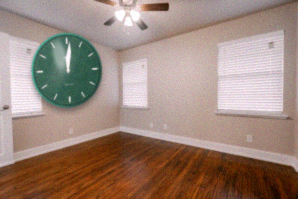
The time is h=12 m=1
